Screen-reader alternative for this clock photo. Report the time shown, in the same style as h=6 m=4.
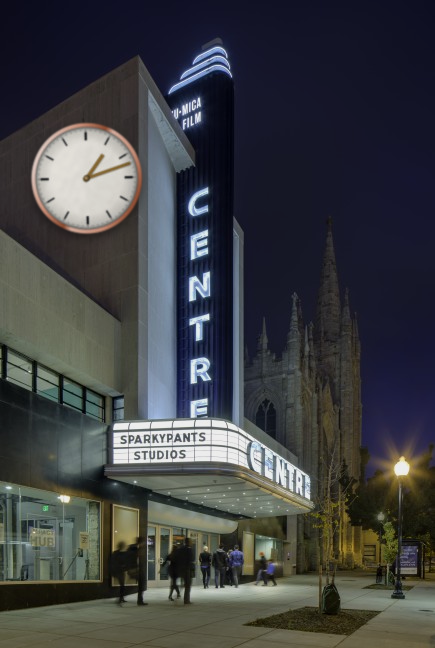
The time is h=1 m=12
